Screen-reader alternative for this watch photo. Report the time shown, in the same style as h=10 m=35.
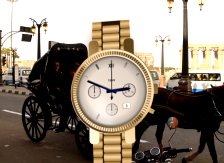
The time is h=2 m=49
